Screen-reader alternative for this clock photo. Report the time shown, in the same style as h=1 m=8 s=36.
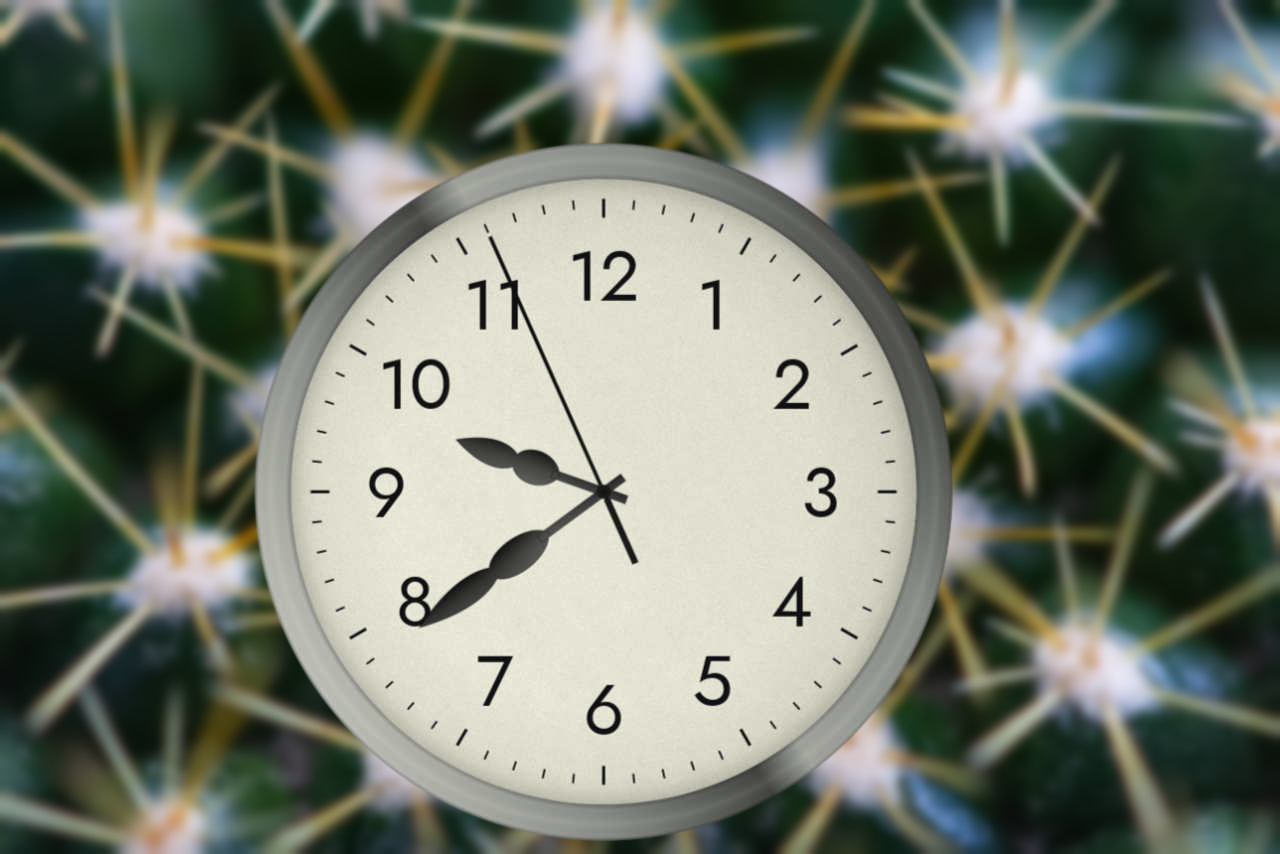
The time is h=9 m=38 s=56
